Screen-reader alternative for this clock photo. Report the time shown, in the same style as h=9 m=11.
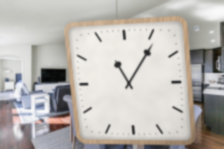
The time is h=11 m=6
